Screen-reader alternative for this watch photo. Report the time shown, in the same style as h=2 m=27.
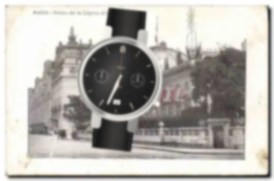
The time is h=6 m=33
